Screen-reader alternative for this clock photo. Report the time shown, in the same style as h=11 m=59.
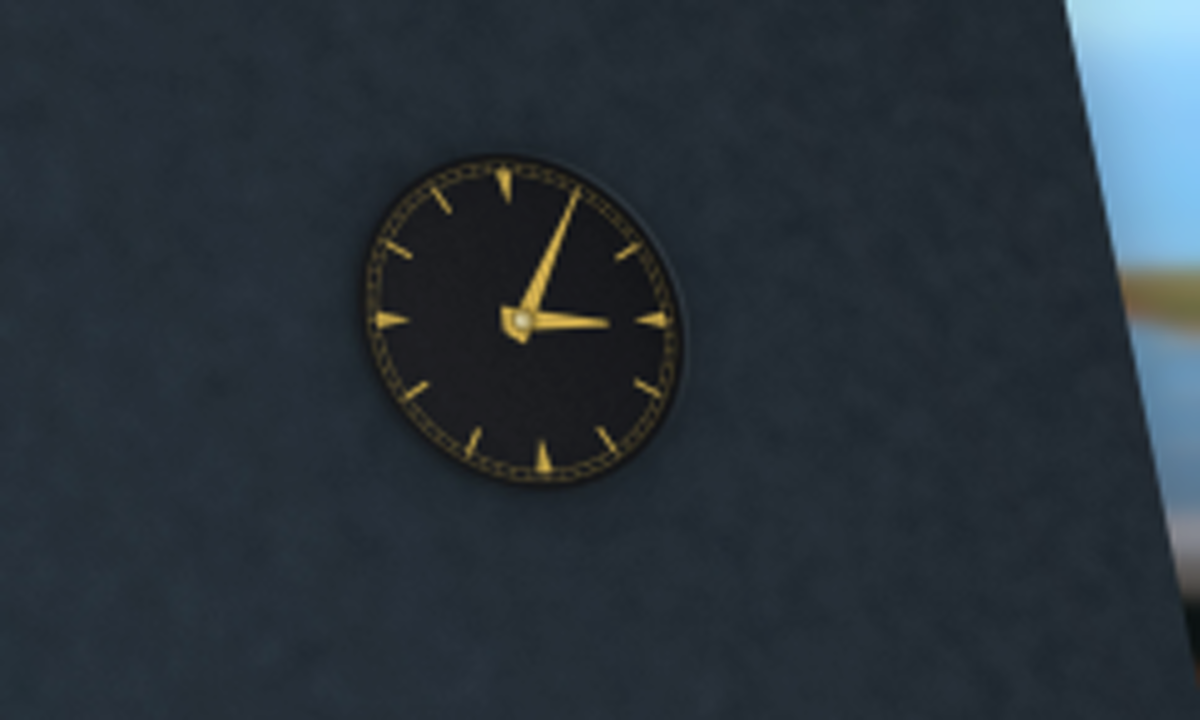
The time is h=3 m=5
